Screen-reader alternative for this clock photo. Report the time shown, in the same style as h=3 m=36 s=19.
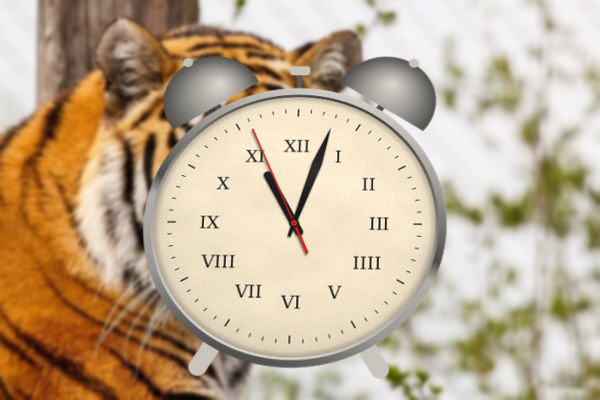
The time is h=11 m=2 s=56
